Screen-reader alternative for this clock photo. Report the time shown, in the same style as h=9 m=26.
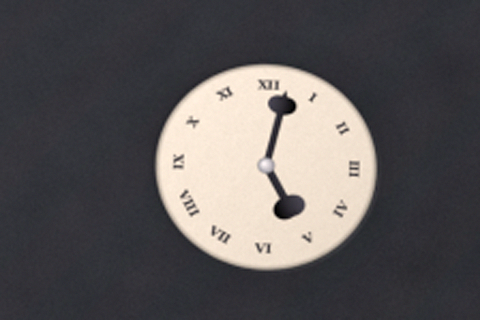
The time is h=5 m=2
